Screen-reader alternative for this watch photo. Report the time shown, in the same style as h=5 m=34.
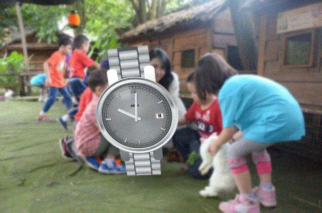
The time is h=10 m=1
